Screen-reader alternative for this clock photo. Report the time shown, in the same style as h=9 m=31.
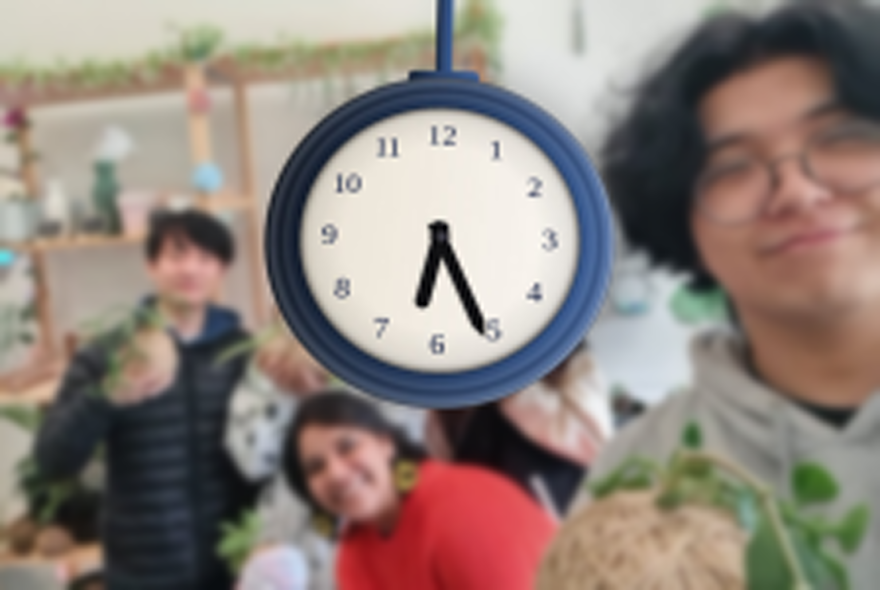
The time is h=6 m=26
